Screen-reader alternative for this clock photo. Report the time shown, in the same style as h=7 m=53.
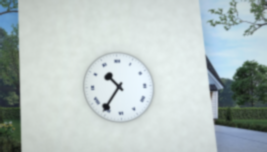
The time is h=10 m=36
